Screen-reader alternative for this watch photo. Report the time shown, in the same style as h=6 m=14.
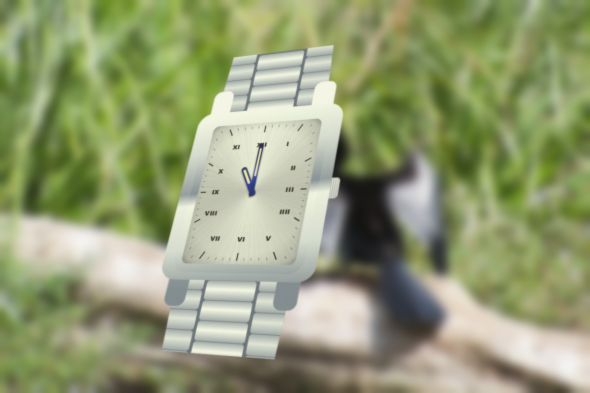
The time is h=11 m=0
